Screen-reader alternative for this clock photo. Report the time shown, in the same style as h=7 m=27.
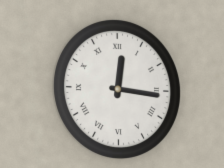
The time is h=12 m=16
